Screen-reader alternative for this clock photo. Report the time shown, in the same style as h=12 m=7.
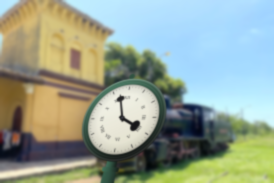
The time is h=3 m=57
